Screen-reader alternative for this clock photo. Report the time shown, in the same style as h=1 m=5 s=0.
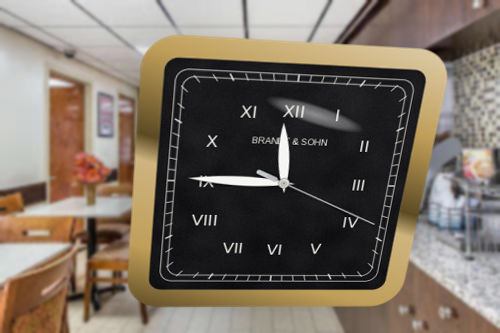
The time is h=11 m=45 s=19
